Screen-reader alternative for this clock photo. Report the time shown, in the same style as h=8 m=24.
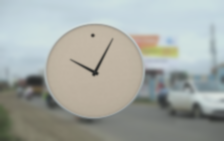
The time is h=10 m=5
